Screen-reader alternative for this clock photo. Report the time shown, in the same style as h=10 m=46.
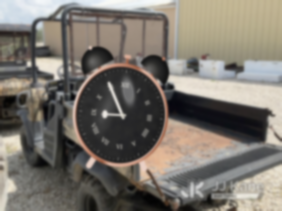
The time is h=8 m=55
